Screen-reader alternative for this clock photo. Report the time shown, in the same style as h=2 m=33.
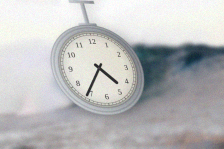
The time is h=4 m=36
